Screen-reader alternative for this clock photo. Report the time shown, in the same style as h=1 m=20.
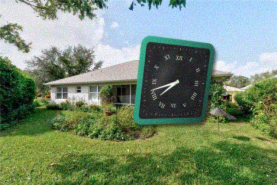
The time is h=7 m=42
